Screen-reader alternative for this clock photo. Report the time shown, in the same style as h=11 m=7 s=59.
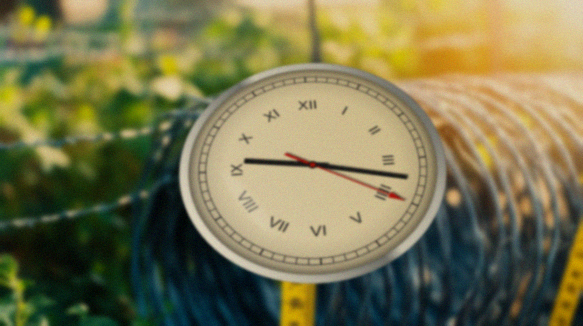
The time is h=9 m=17 s=20
